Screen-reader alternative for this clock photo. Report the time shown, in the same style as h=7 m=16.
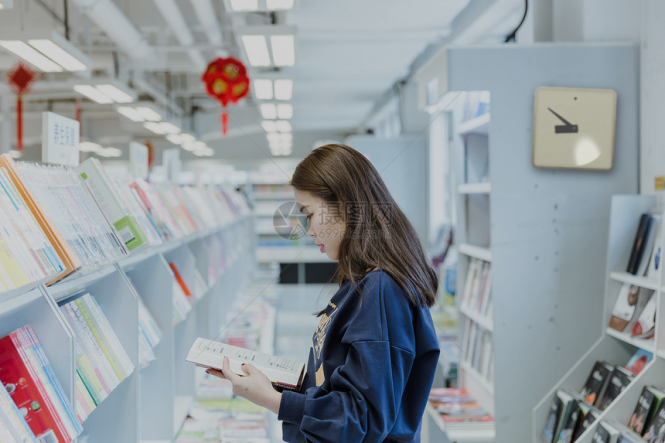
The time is h=8 m=51
